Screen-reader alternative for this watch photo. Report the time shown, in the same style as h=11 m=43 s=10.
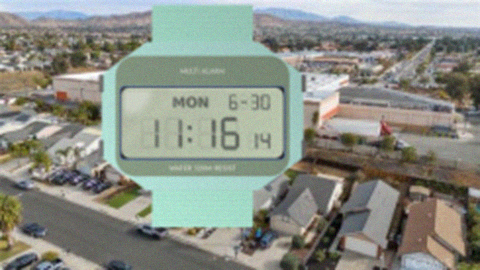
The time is h=11 m=16 s=14
